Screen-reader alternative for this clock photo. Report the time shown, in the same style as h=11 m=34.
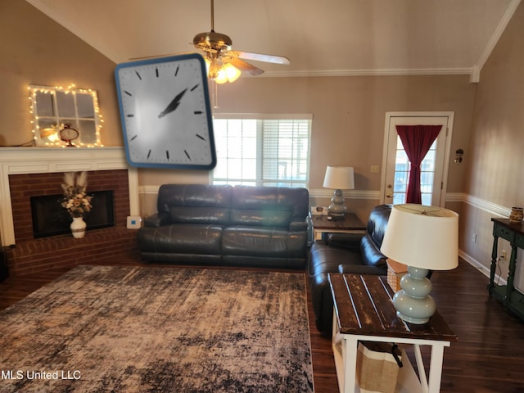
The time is h=2 m=9
